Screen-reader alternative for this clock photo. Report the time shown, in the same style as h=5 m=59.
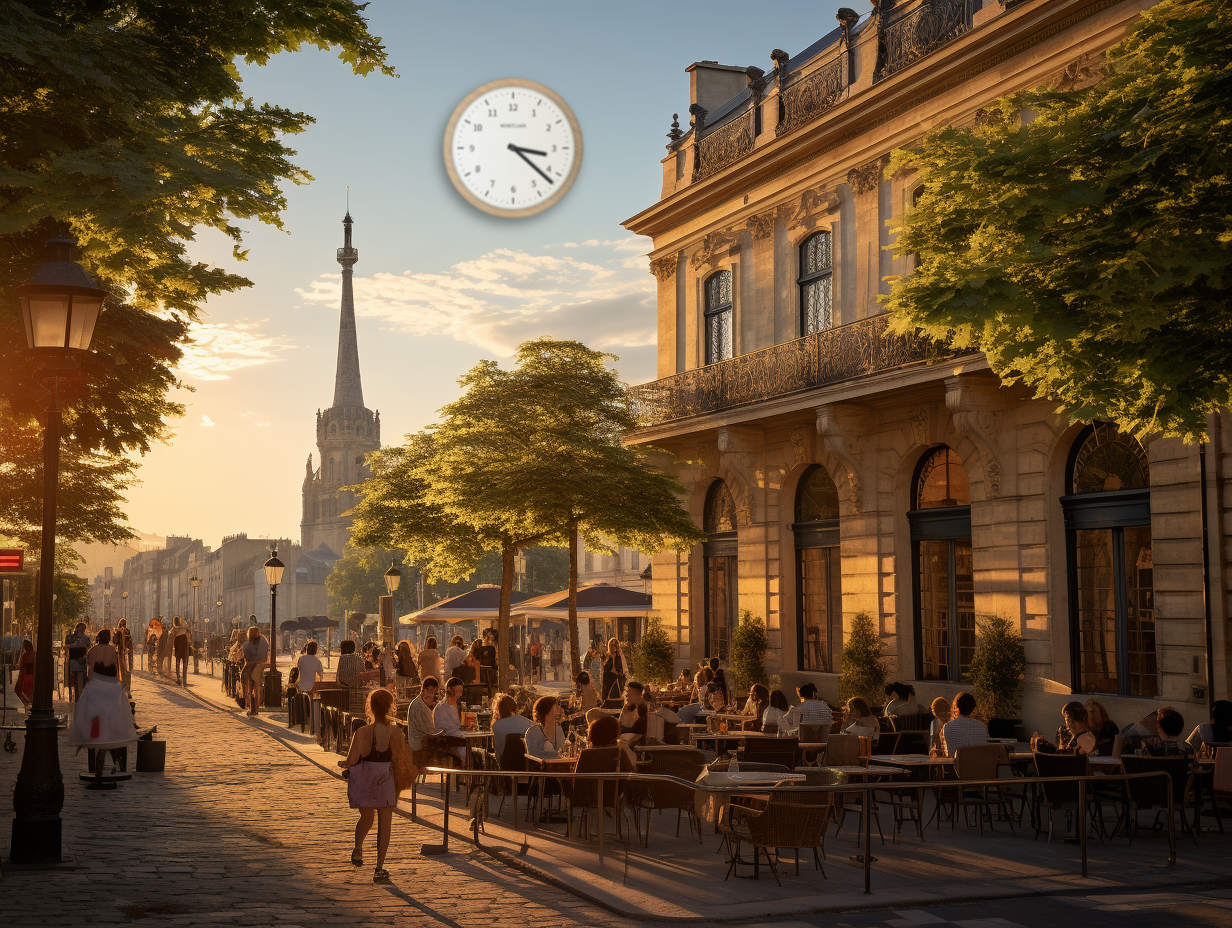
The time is h=3 m=22
